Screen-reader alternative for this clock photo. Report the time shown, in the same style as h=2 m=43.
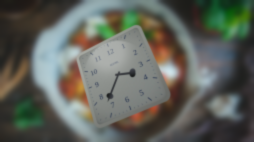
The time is h=3 m=37
